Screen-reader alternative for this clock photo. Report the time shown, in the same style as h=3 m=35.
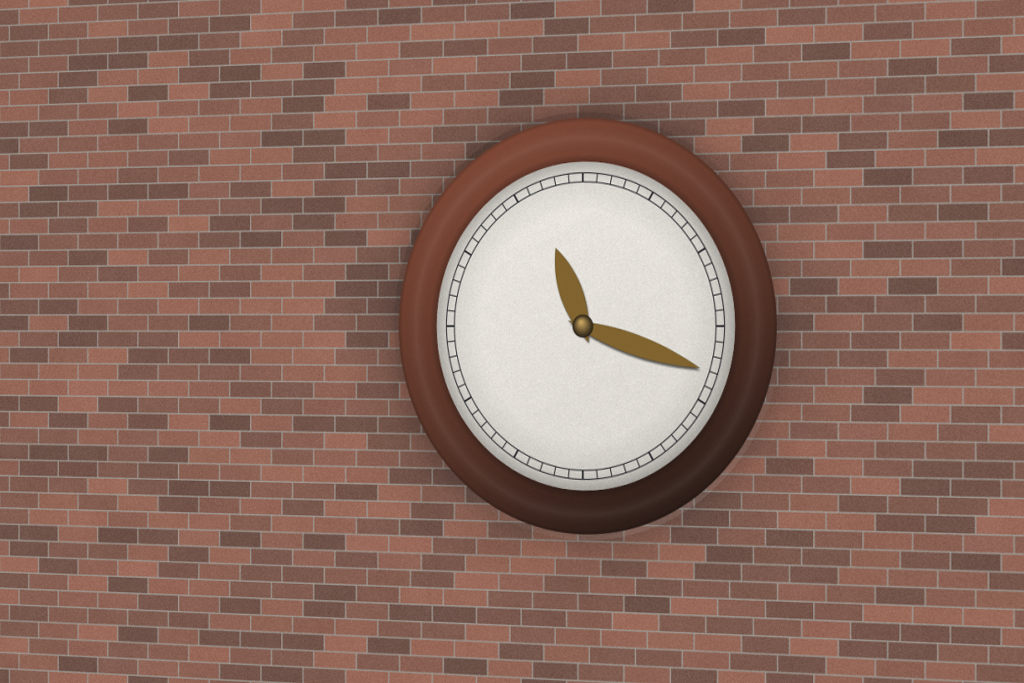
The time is h=11 m=18
